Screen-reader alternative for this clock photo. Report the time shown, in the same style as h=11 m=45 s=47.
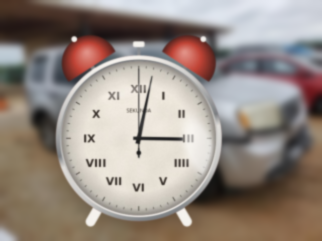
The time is h=3 m=2 s=0
